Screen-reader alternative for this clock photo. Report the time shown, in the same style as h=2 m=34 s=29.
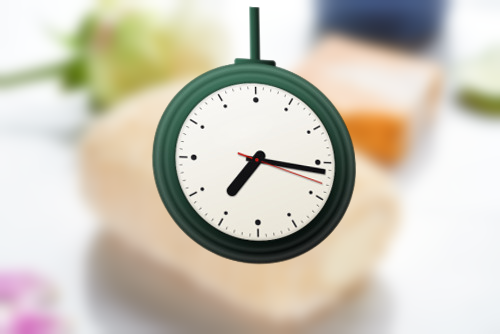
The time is h=7 m=16 s=18
